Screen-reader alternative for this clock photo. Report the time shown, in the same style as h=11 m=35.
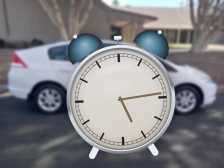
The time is h=5 m=14
